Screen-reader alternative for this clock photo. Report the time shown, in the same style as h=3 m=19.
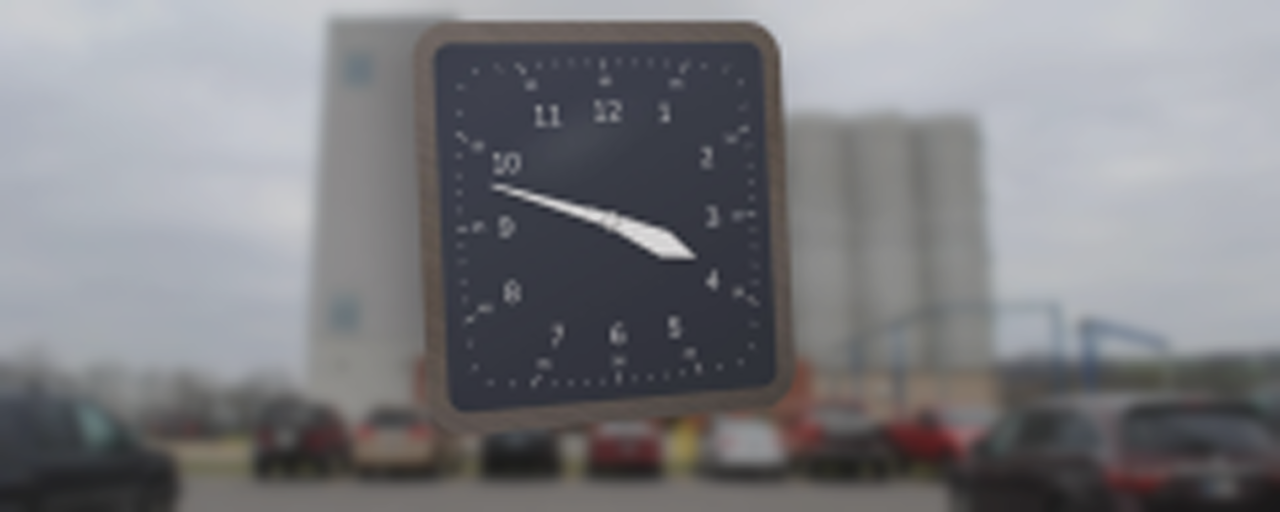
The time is h=3 m=48
